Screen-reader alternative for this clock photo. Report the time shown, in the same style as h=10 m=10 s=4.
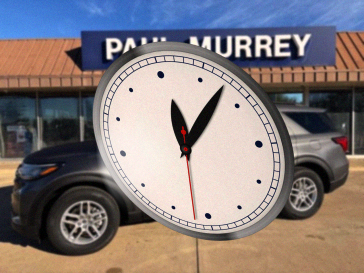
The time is h=12 m=7 s=32
